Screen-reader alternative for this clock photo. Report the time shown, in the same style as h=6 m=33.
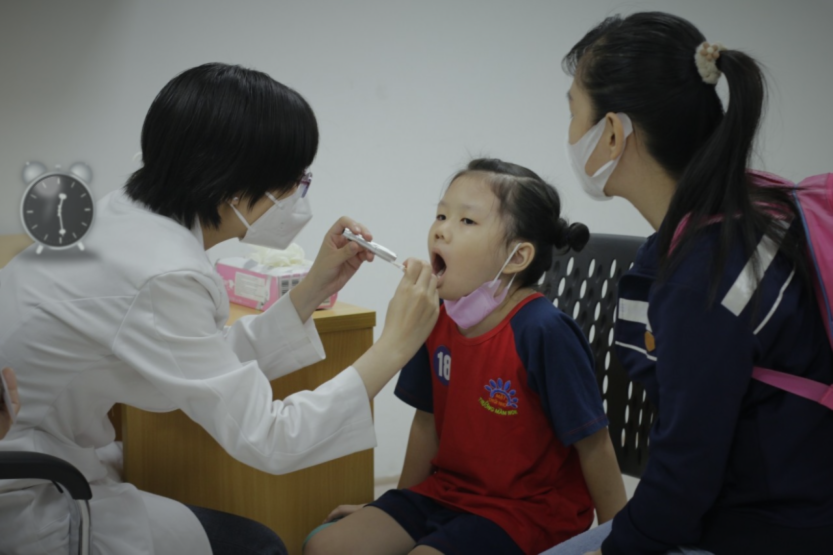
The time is h=12 m=29
